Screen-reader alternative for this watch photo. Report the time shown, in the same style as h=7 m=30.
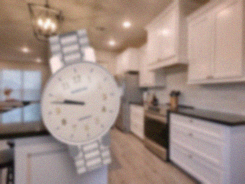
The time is h=9 m=48
